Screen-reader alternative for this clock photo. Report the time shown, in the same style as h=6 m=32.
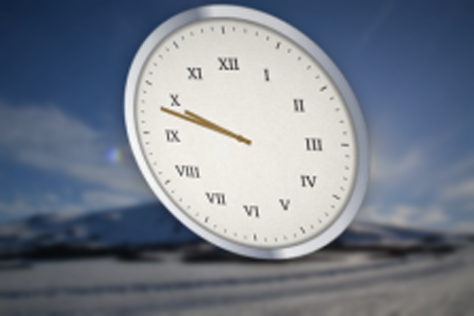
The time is h=9 m=48
